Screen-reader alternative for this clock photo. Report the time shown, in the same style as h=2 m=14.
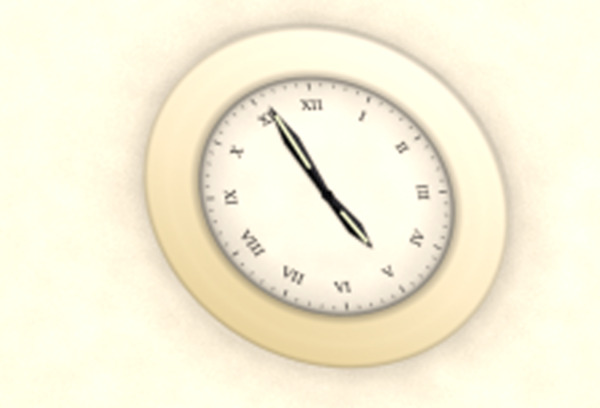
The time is h=4 m=56
